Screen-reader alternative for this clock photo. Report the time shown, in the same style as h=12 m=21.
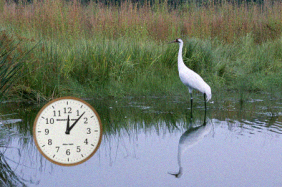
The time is h=12 m=7
